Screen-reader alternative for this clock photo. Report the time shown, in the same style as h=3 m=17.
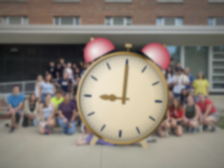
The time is h=9 m=0
